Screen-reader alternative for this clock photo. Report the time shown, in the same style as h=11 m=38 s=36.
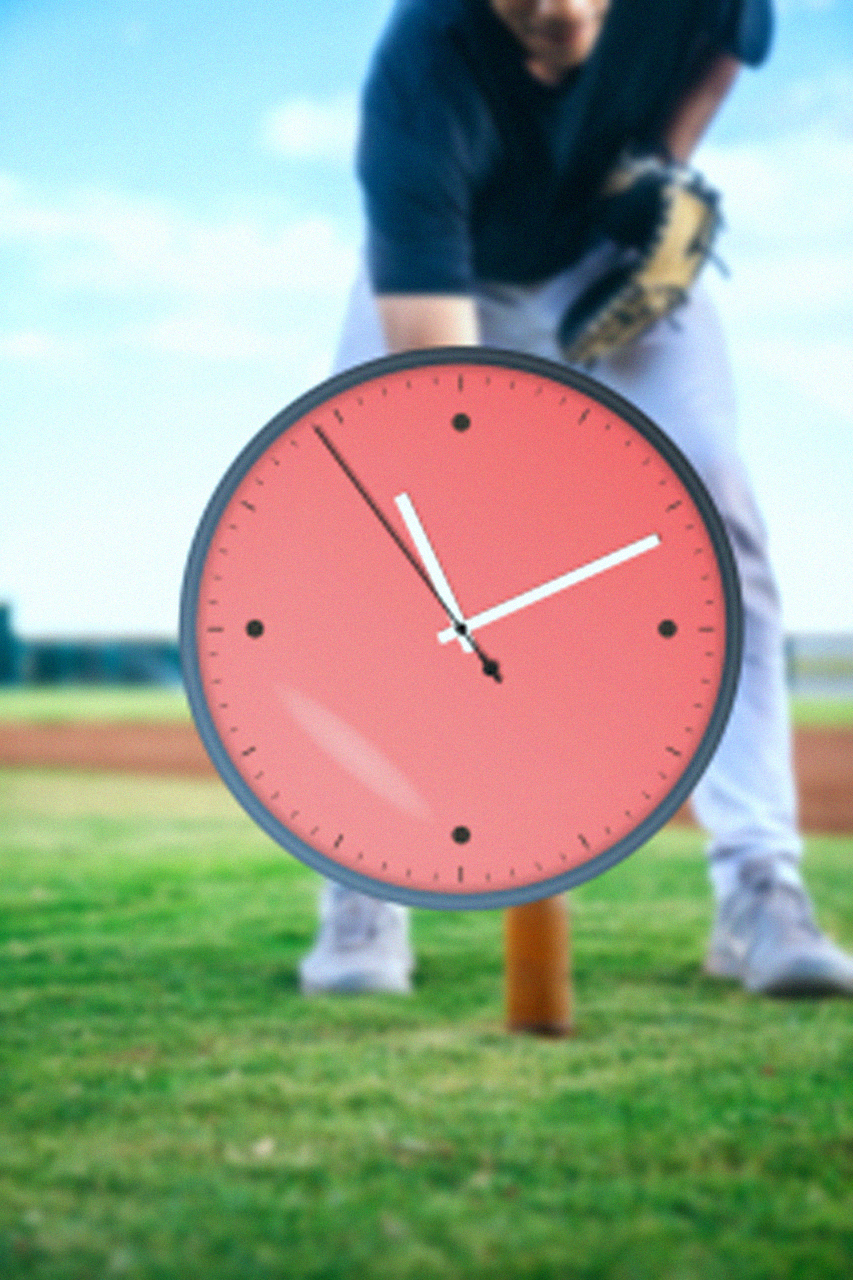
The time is h=11 m=10 s=54
